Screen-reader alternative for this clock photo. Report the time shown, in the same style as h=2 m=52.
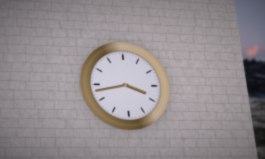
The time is h=3 m=43
